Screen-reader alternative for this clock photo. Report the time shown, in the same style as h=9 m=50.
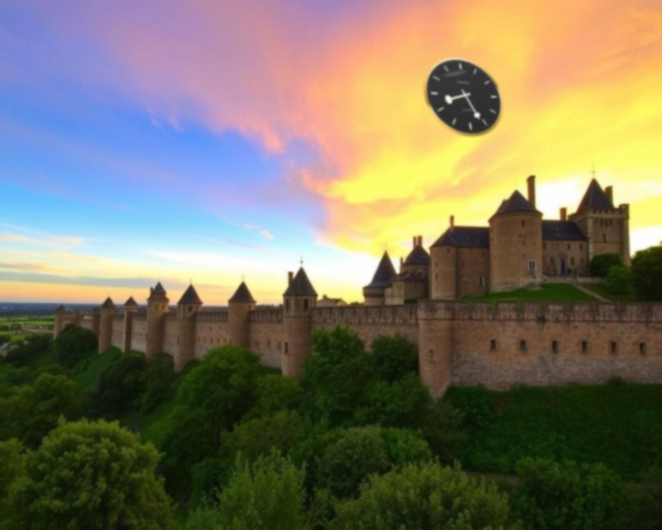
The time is h=8 m=26
